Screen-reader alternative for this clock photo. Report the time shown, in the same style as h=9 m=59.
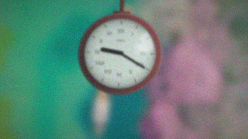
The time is h=9 m=20
